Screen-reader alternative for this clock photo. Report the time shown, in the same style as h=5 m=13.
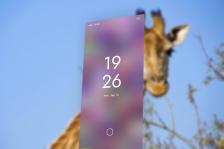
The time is h=19 m=26
